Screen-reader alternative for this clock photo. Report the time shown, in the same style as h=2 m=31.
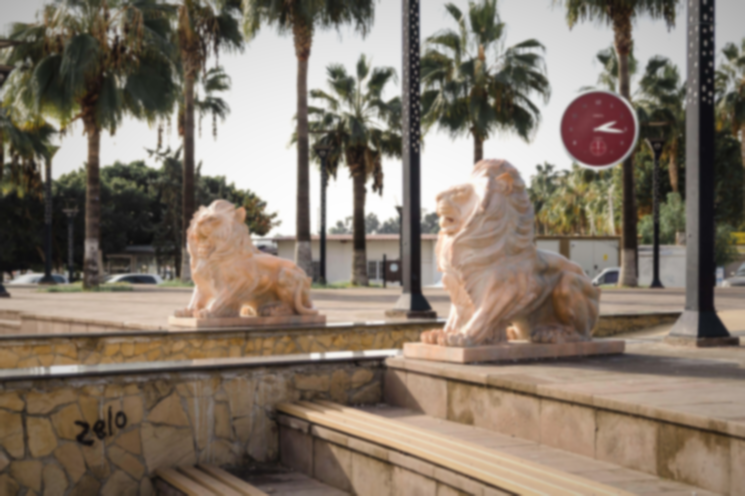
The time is h=2 m=16
